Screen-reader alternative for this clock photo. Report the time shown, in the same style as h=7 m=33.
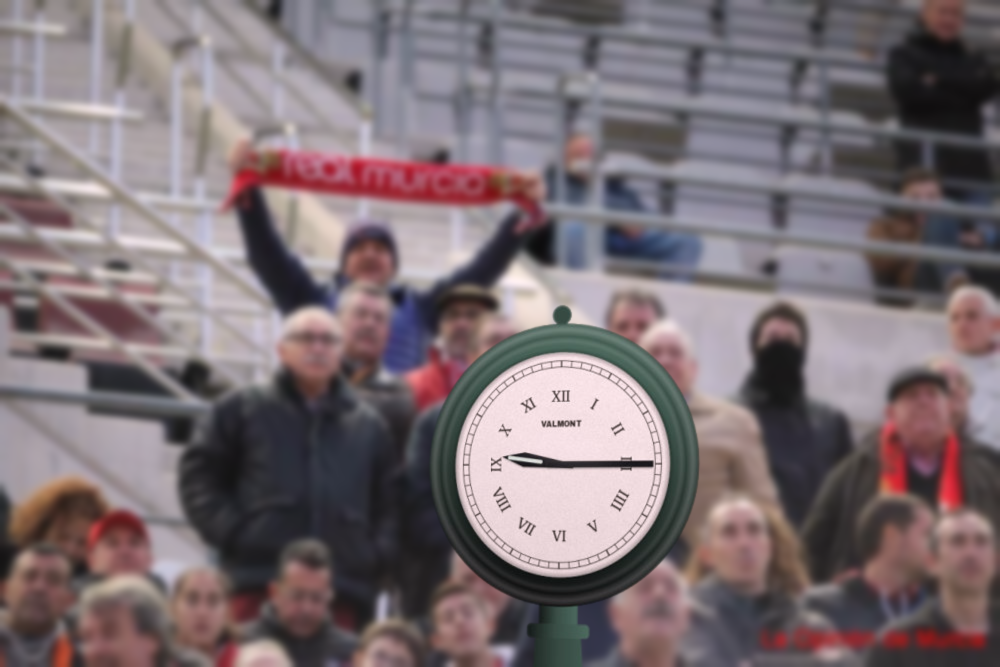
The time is h=9 m=15
